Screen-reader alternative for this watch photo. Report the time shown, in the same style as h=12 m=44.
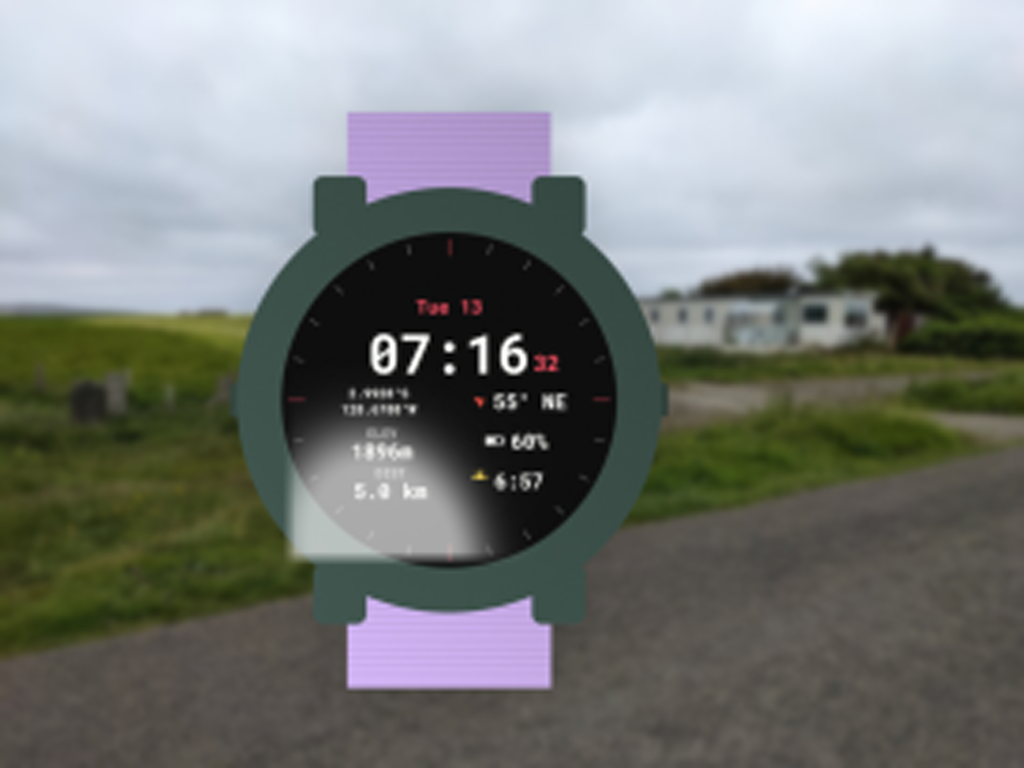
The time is h=7 m=16
